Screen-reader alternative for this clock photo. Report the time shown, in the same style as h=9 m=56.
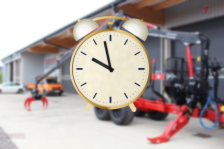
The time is h=9 m=58
